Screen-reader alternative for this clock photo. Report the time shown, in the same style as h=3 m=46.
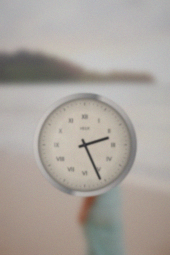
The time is h=2 m=26
